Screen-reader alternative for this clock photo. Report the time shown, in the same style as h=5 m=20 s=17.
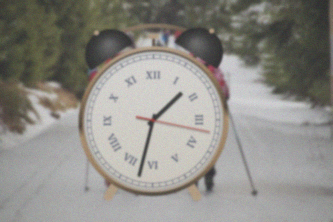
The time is h=1 m=32 s=17
